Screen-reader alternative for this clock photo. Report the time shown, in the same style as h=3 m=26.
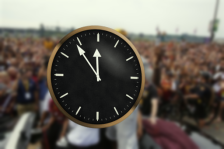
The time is h=11 m=54
